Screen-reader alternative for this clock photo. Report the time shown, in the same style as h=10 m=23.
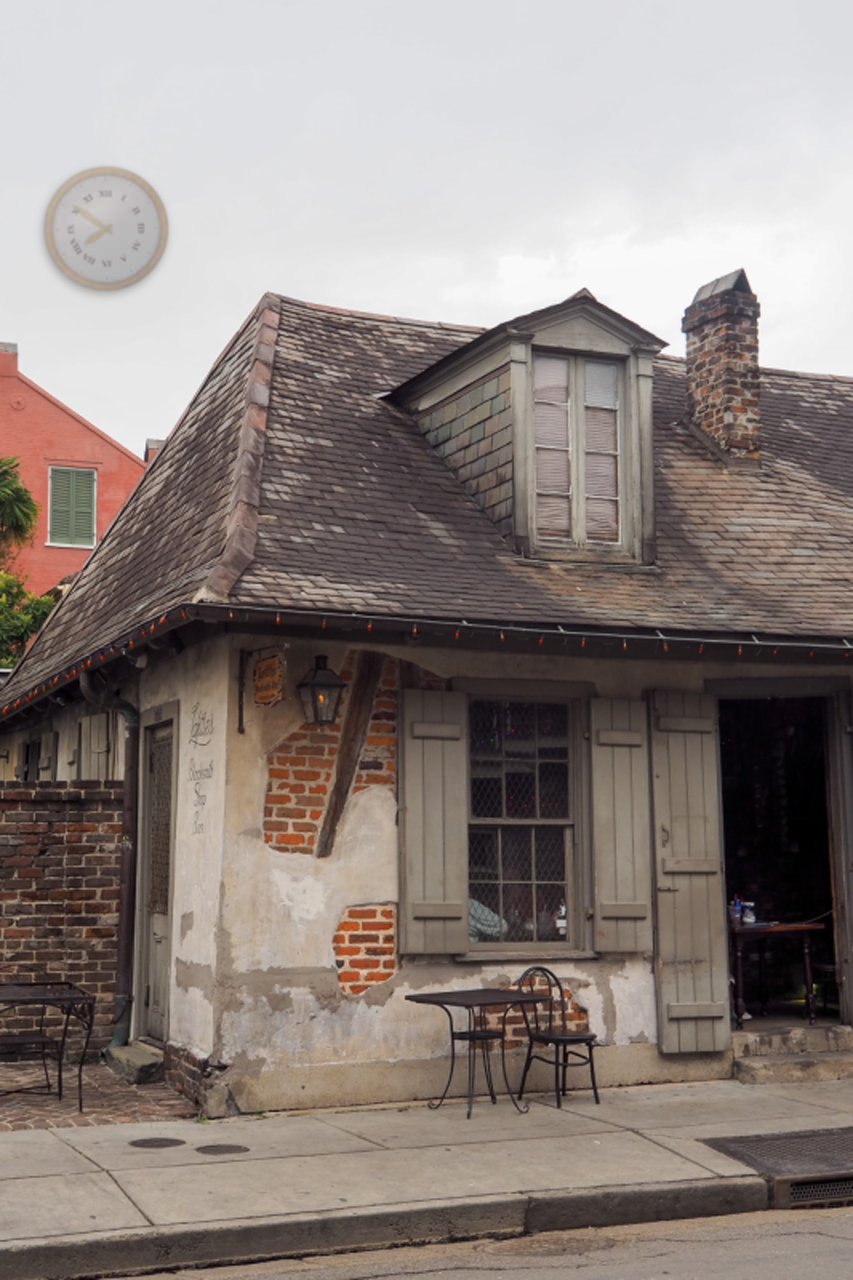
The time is h=7 m=51
